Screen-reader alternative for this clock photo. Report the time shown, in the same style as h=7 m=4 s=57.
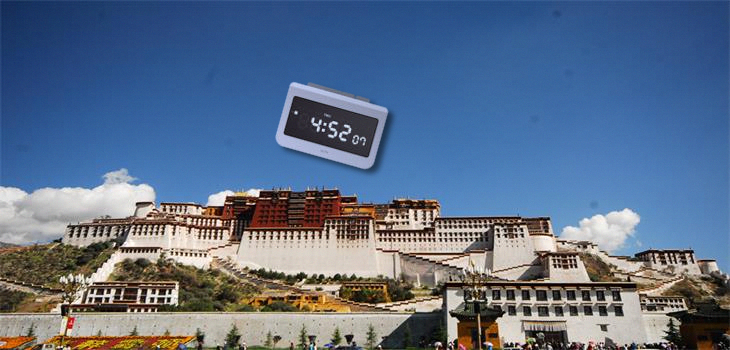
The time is h=4 m=52 s=7
